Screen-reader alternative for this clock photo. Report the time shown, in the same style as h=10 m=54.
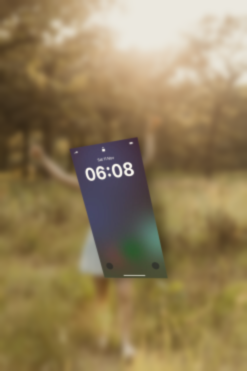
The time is h=6 m=8
